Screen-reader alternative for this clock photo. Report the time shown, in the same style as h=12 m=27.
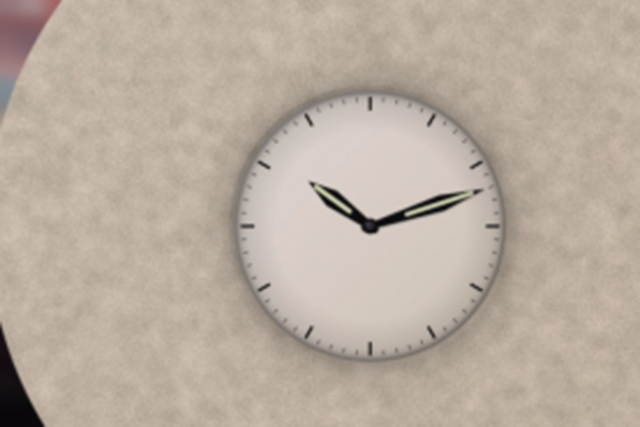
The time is h=10 m=12
